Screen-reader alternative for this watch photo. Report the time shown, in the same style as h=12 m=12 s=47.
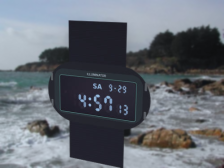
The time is h=4 m=57 s=13
